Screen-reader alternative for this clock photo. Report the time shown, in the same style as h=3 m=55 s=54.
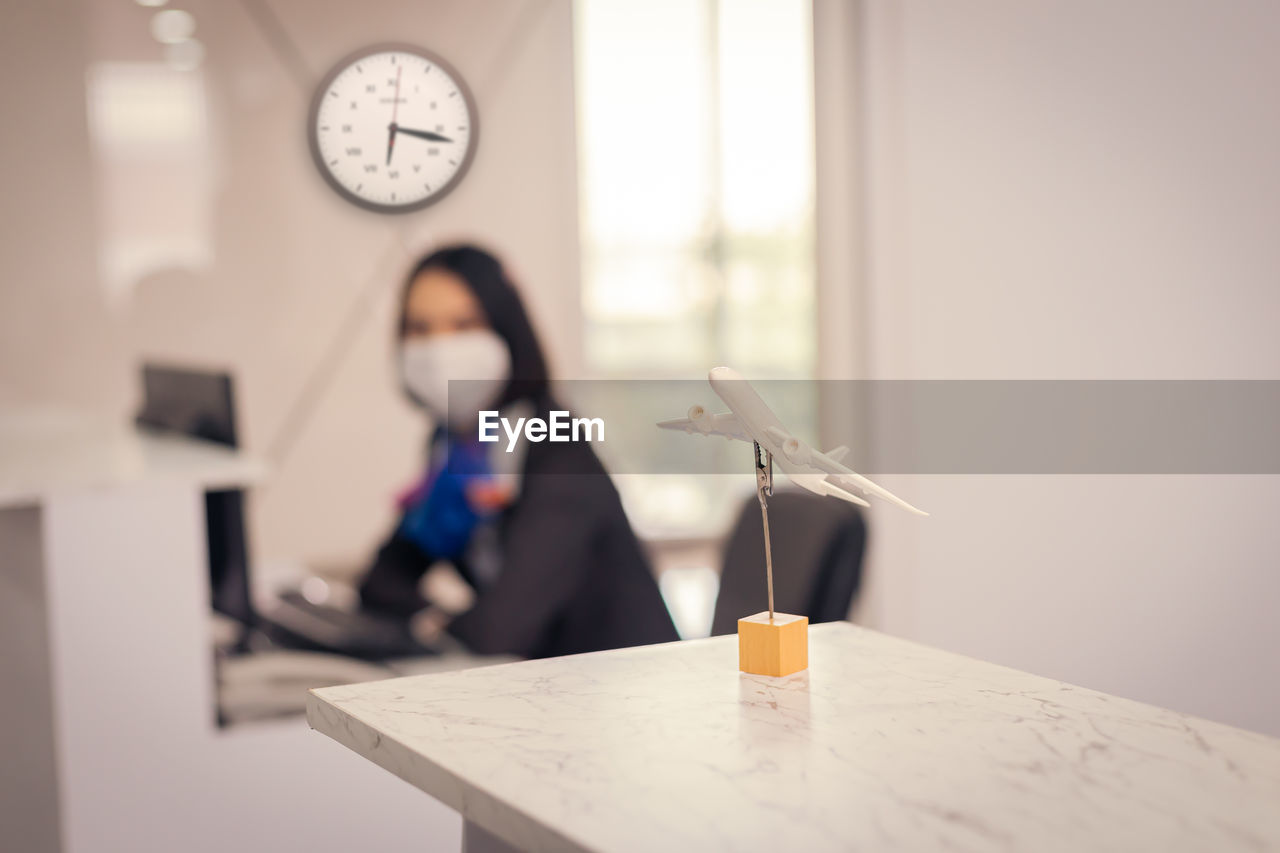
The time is h=6 m=17 s=1
